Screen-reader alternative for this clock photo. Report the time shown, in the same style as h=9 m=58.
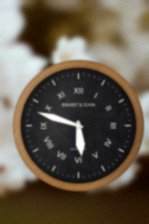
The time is h=5 m=48
